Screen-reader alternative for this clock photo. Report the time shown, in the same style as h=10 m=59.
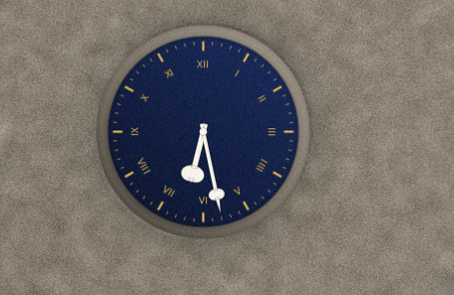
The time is h=6 m=28
